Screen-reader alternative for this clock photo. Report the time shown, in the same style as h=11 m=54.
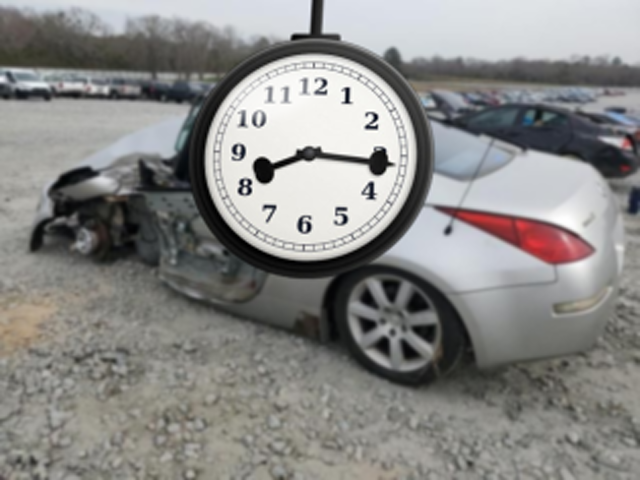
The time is h=8 m=16
